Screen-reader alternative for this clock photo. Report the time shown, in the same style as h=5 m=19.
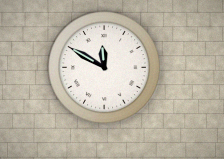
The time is h=11 m=50
